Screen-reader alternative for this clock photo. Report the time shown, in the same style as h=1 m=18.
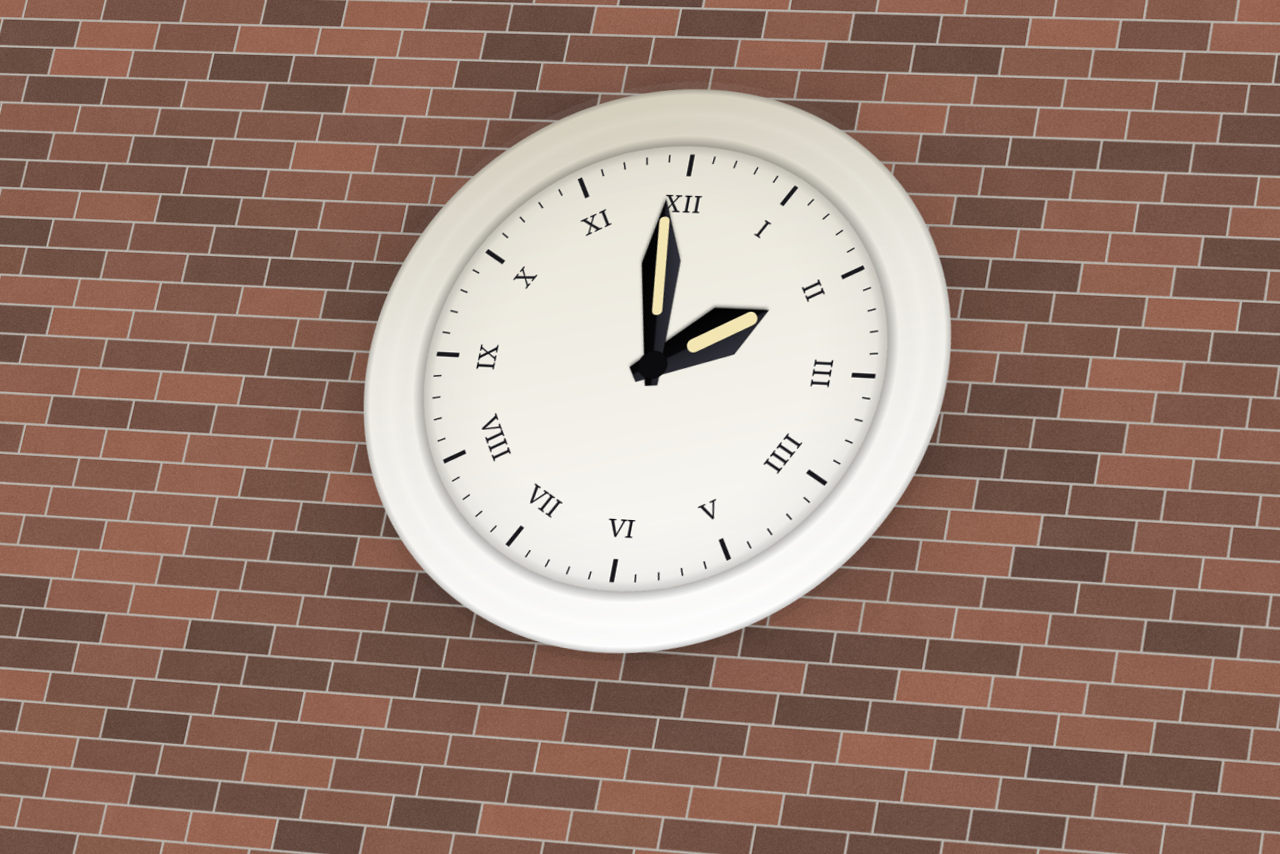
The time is h=1 m=59
